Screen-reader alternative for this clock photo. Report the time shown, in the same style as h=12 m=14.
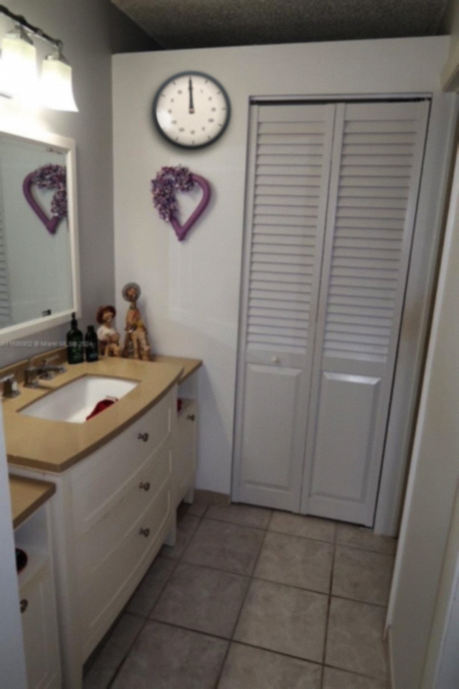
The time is h=12 m=0
